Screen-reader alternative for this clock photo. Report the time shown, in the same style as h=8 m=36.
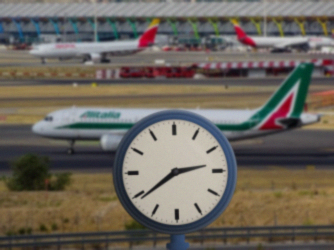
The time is h=2 m=39
